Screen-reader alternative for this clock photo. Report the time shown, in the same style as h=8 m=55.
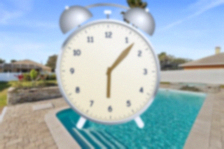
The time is h=6 m=7
